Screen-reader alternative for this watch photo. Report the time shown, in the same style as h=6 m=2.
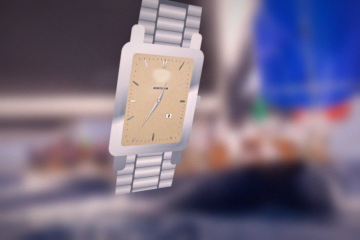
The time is h=12 m=35
